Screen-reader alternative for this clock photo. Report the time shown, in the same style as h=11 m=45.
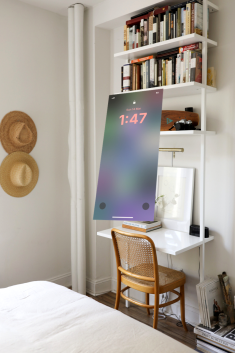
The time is h=1 m=47
